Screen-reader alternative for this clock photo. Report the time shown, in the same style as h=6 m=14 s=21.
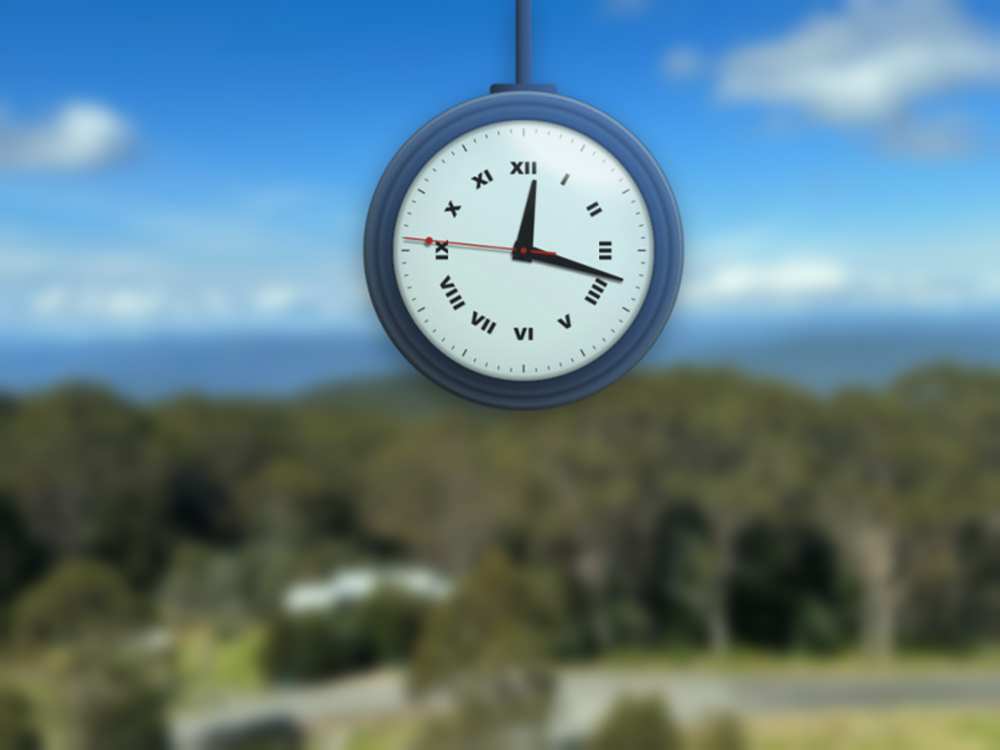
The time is h=12 m=17 s=46
